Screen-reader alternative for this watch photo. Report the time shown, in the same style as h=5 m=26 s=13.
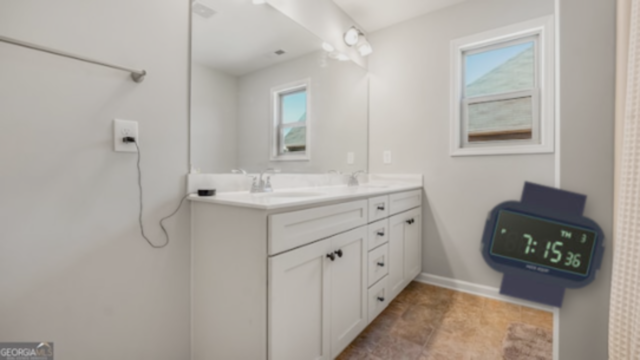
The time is h=7 m=15 s=36
